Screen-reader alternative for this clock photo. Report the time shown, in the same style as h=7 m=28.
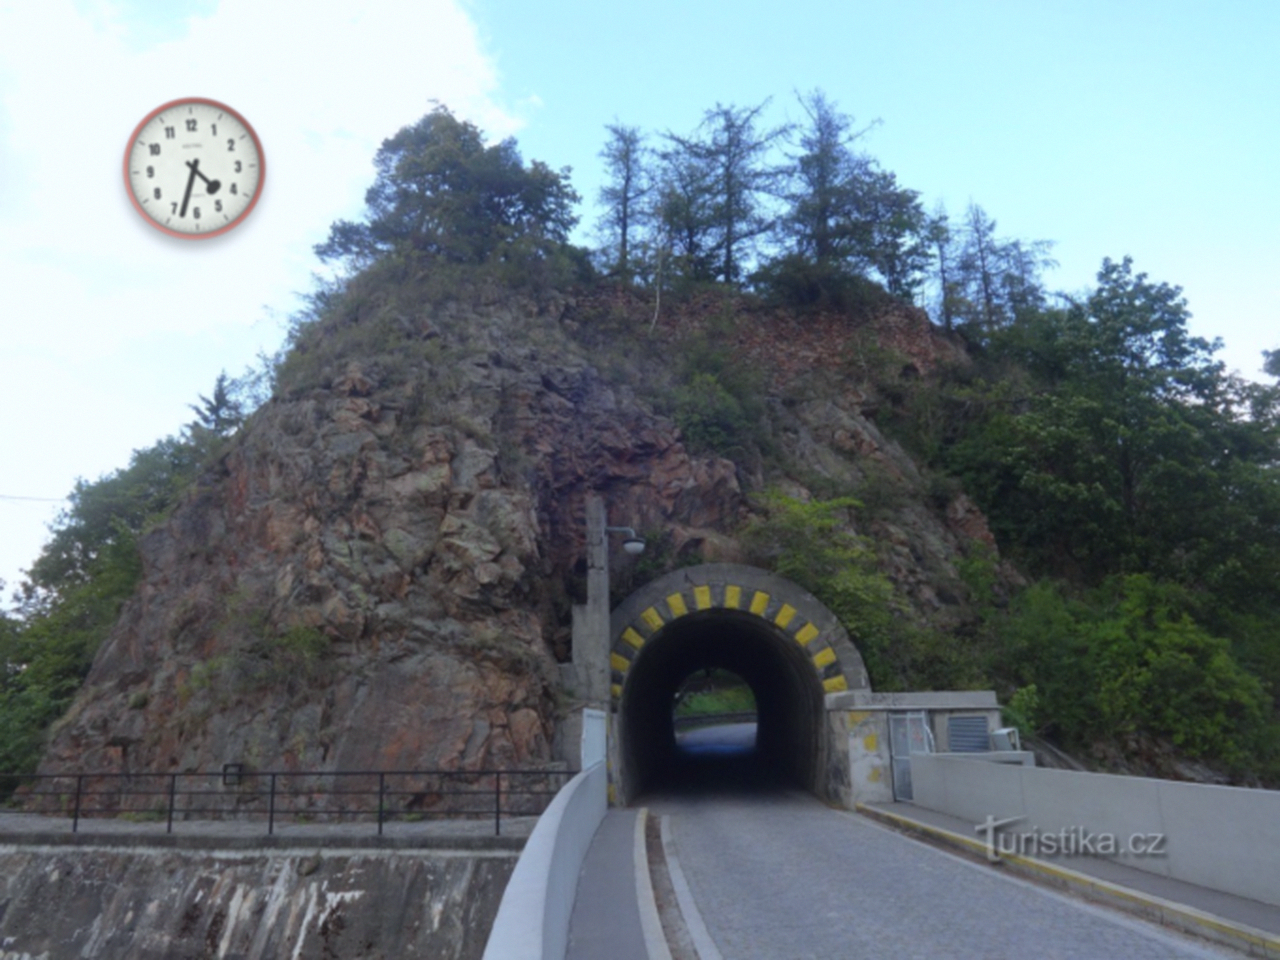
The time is h=4 m=33
